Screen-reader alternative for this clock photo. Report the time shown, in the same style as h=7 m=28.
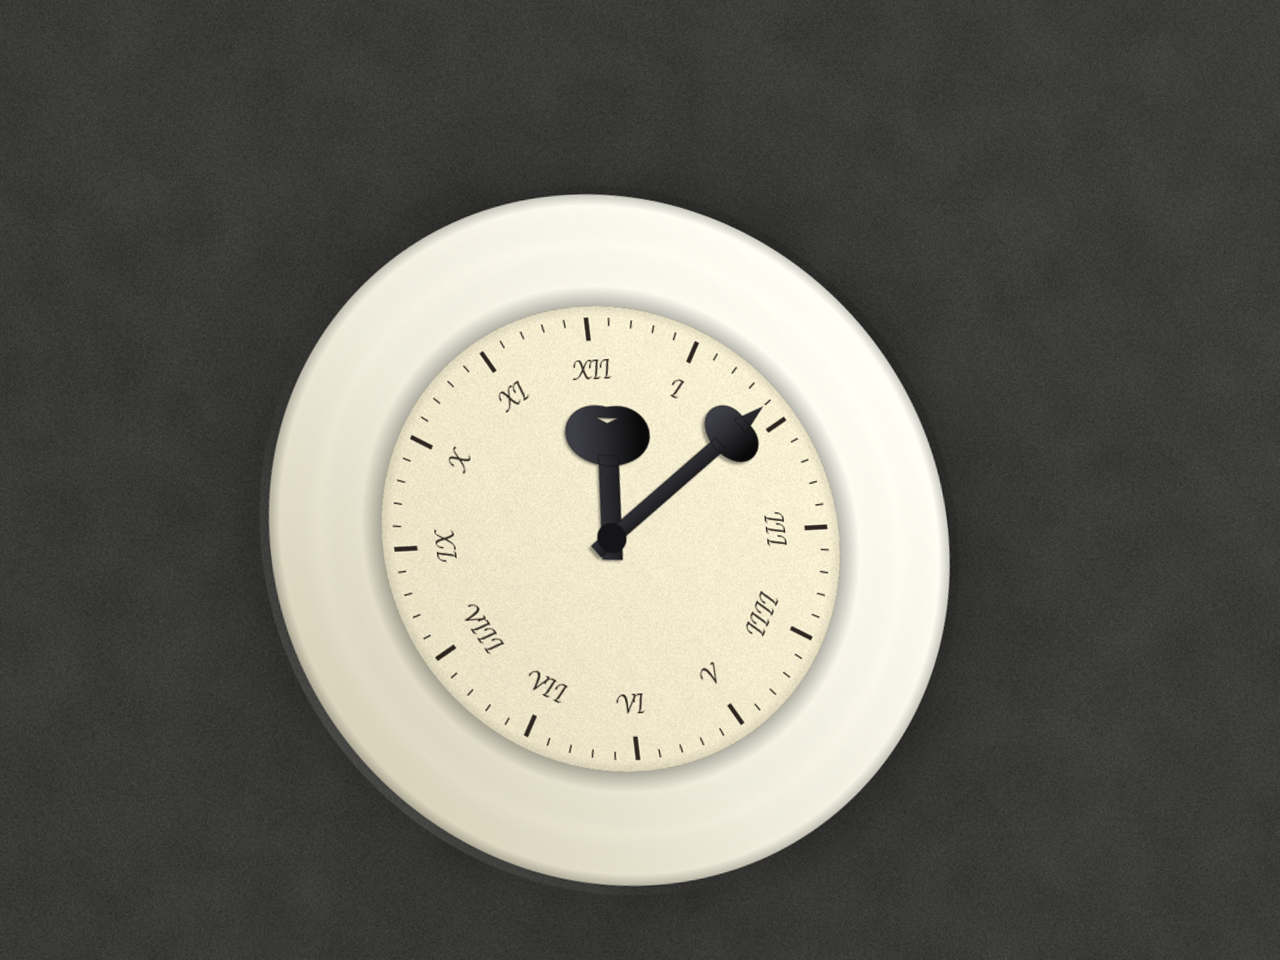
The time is h=12 m=9
